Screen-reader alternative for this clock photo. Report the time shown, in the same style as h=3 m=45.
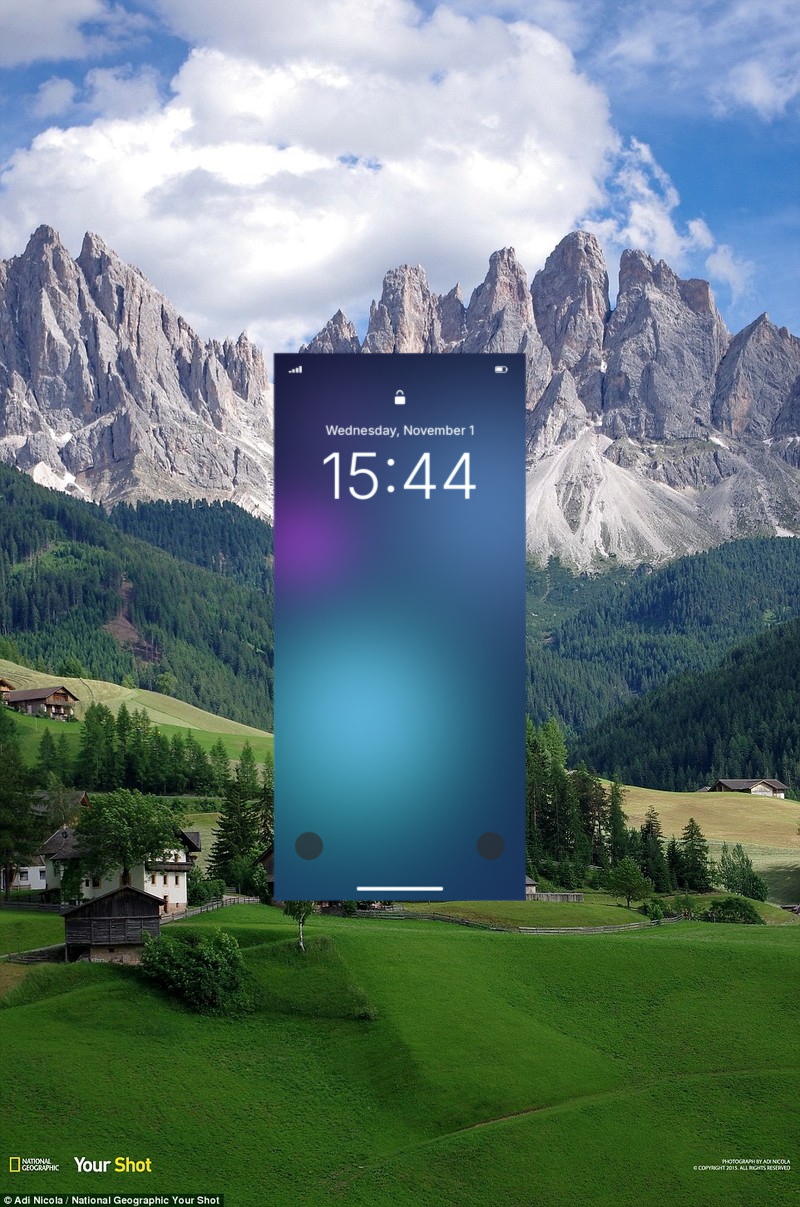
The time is h=15 m=44
